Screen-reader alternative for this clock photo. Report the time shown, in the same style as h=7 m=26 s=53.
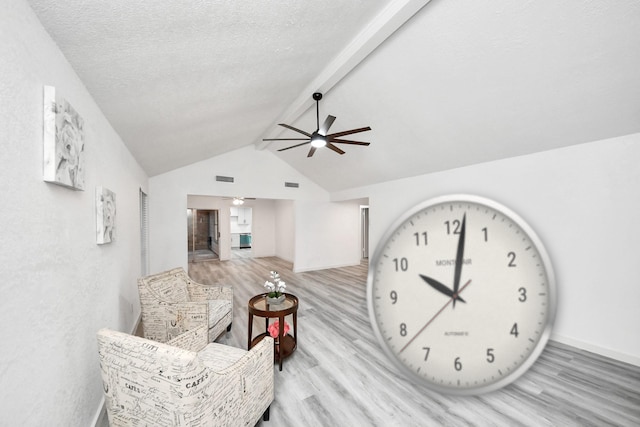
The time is h=10 m=1 s=38
